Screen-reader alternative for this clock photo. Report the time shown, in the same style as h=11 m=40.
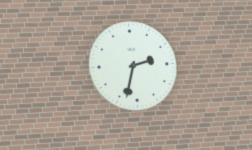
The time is h=2 m=33
